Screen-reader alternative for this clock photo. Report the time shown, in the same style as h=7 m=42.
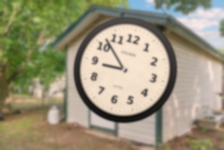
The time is h=8 m=52
